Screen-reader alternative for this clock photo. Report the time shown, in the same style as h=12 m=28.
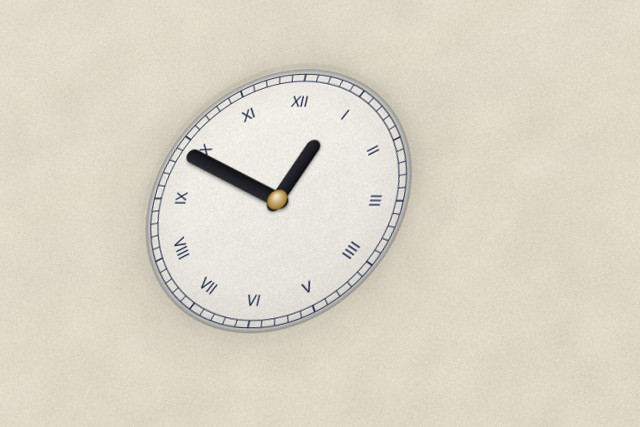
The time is h=12 m=49
